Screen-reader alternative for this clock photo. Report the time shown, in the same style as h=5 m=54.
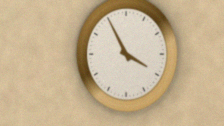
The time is h=3 m=55
